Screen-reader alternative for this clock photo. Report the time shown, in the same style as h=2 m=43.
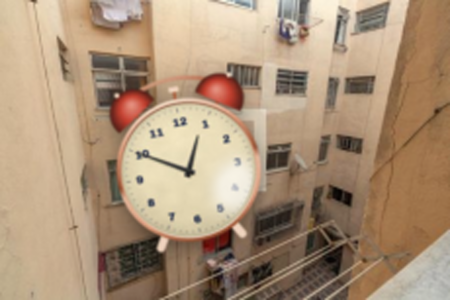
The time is h=12 m=50
